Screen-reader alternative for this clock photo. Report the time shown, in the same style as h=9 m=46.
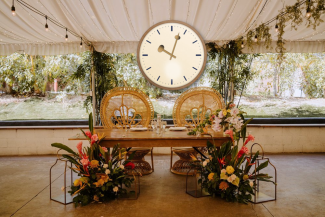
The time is h=10 m=3
